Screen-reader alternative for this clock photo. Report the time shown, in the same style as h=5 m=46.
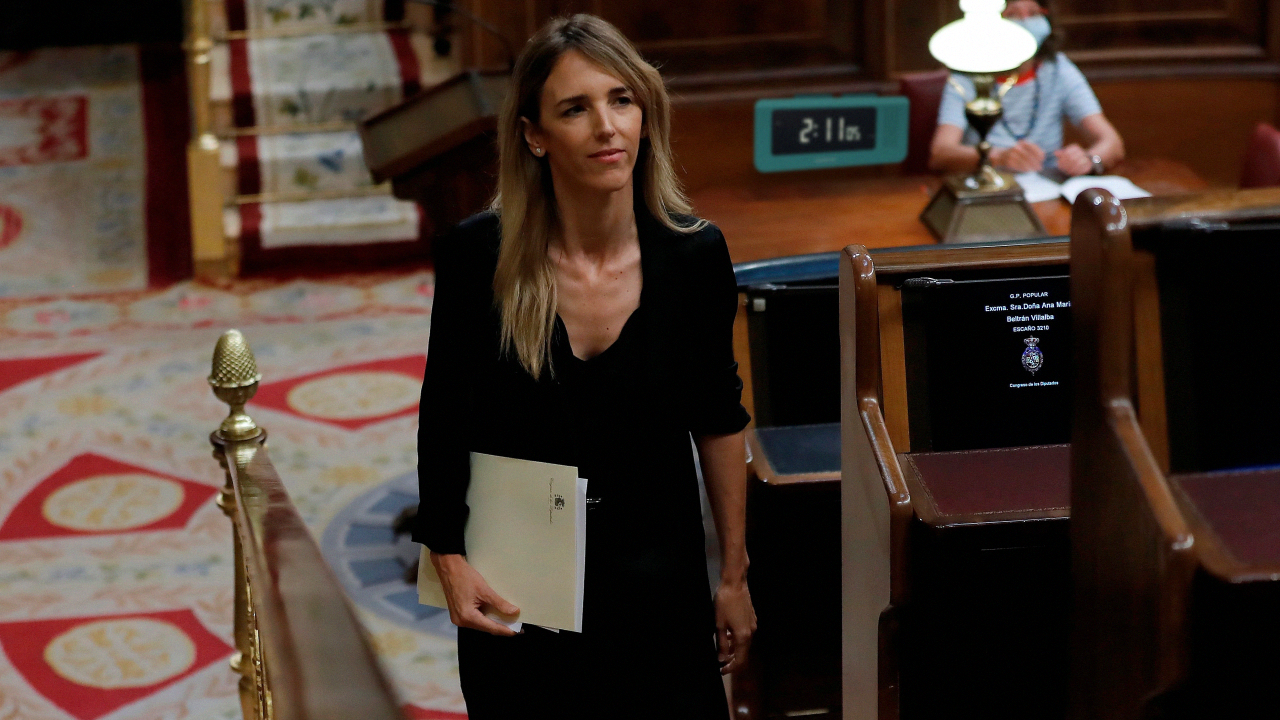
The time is h=2 m=11
